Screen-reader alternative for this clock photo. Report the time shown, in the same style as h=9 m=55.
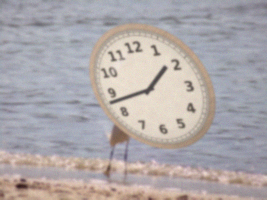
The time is h=1 m=43
